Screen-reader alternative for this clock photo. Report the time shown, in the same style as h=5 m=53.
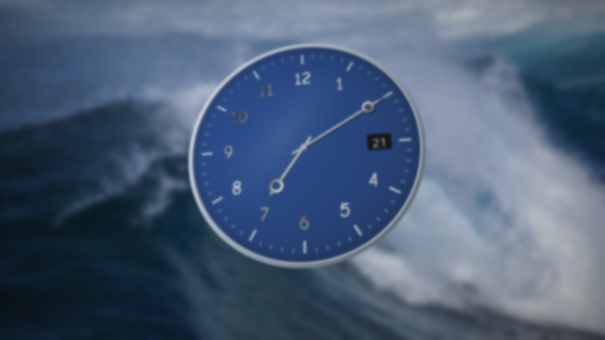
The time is h=7 m=10
